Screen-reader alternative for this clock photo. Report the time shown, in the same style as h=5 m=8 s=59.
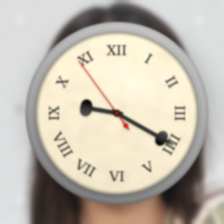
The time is h=9 m=19 s=54
